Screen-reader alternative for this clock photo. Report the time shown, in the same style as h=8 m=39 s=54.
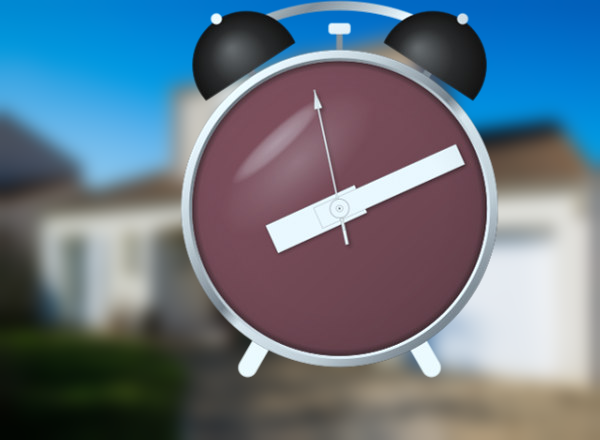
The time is h=8 m=10 s=58
